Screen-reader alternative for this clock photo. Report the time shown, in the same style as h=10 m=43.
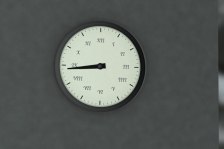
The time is h=8 m=44
